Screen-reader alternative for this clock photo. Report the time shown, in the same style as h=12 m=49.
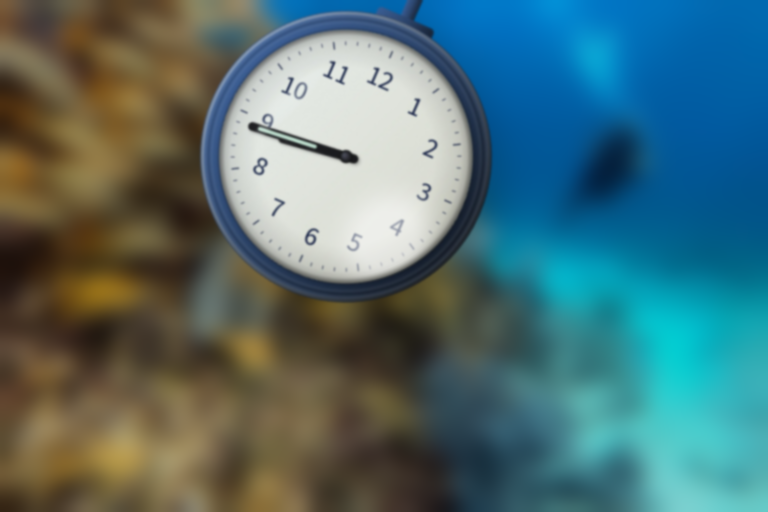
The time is h=8 m=44
